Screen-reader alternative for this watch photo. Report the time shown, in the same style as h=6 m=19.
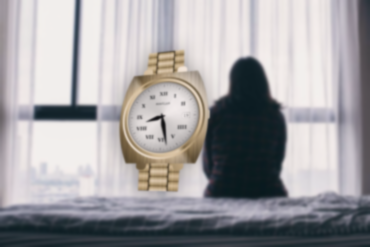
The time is h=8 m=28
